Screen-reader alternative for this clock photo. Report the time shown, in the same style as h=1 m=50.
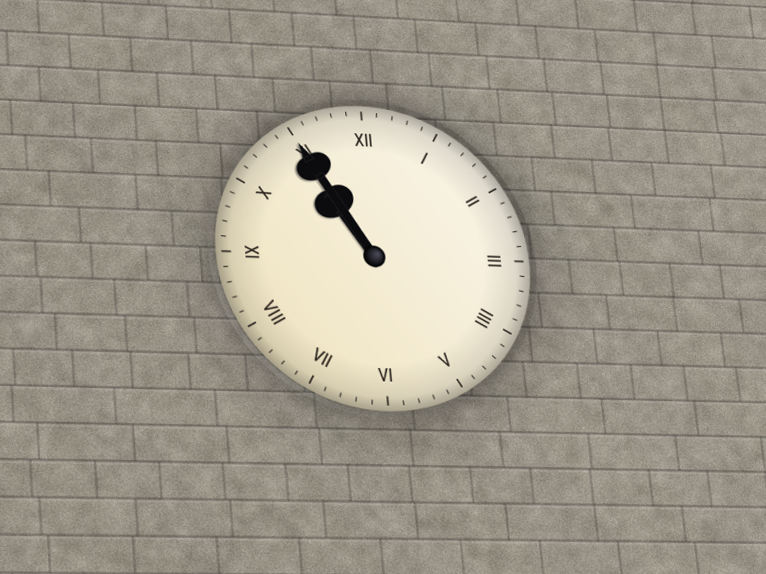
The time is h=10 m=55
